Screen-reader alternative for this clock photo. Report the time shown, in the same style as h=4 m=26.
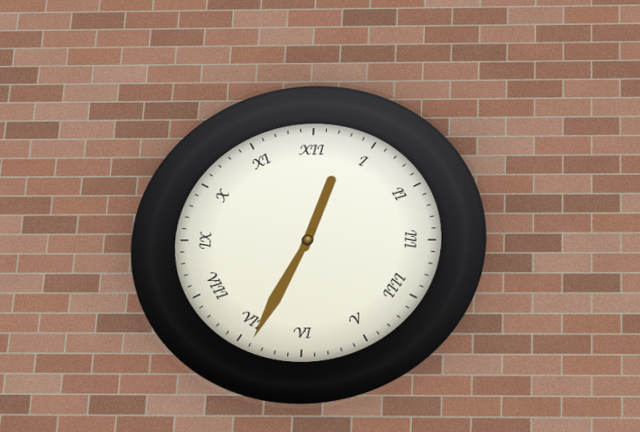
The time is h=12 m=34
